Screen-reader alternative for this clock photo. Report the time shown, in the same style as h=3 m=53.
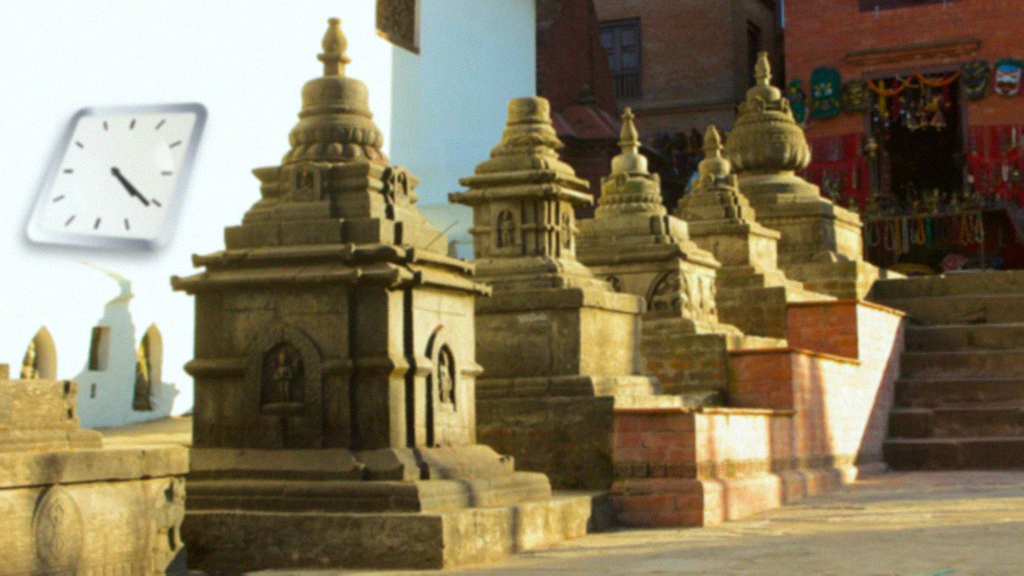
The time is h=4 m=21
